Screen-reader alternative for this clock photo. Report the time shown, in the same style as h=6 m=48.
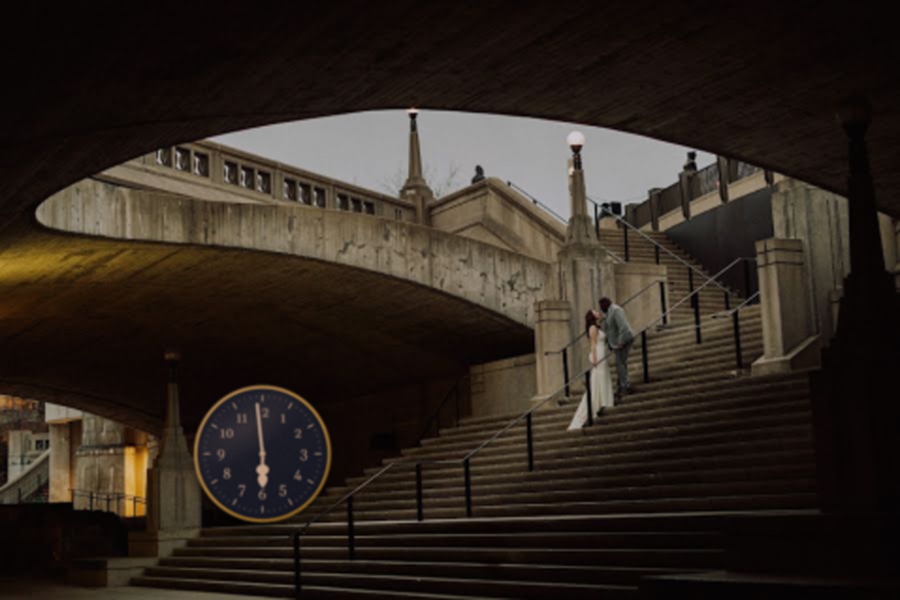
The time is h=5 m=59
